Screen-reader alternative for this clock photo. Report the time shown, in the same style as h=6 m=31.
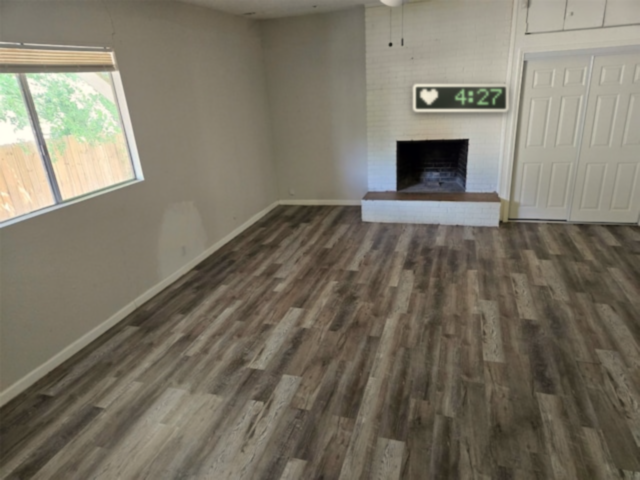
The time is h=4 m=27
